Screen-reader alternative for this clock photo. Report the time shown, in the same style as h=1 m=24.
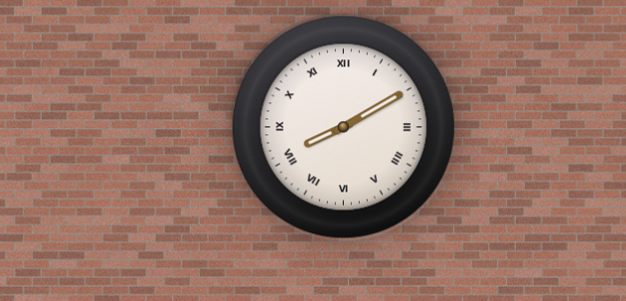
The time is h=8 m=10
